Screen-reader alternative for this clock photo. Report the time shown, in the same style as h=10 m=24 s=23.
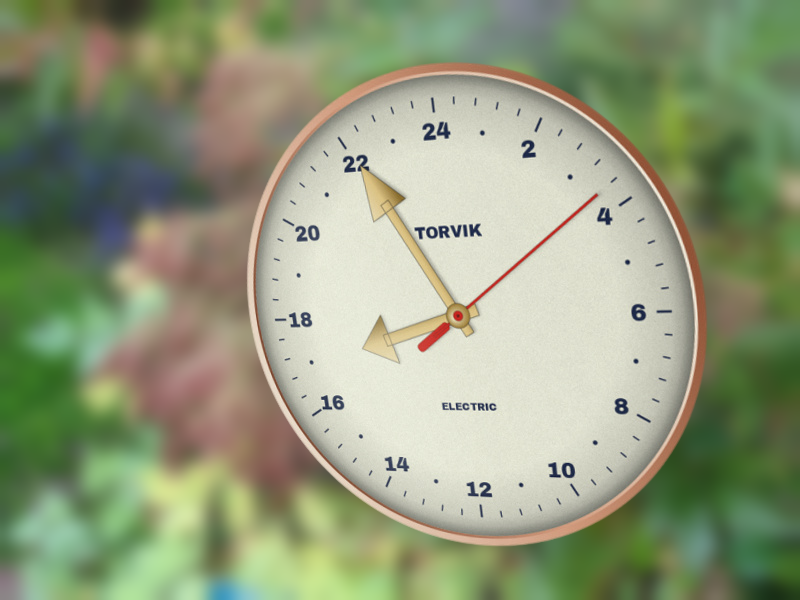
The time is h=16 m=55 s=9
